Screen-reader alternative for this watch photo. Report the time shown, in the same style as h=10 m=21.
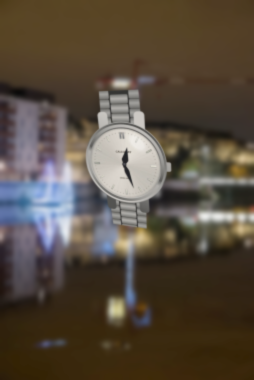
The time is h=12 m=27
